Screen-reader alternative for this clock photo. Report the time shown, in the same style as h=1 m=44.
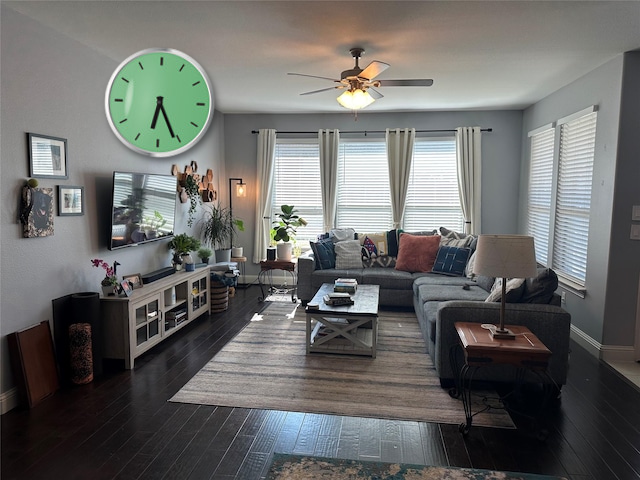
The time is h=6 m=26
